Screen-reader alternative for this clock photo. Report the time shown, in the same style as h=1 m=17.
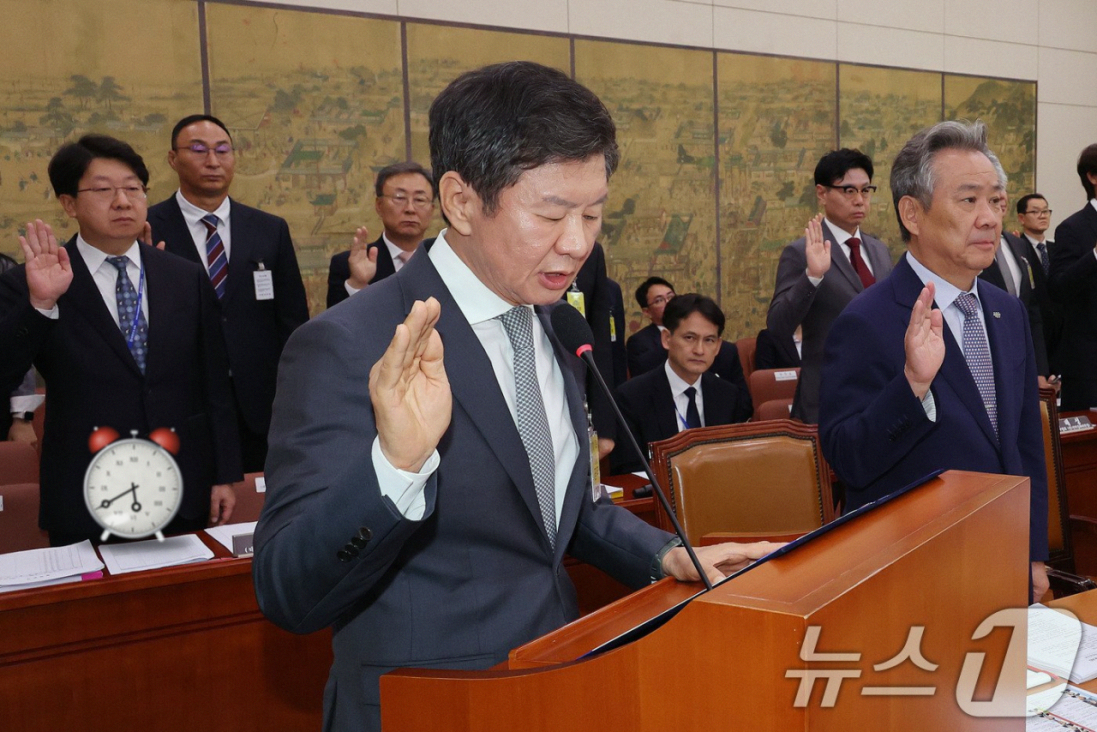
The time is h=5 m=40
